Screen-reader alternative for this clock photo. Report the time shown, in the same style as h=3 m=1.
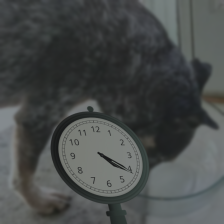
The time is h=4 m=21
